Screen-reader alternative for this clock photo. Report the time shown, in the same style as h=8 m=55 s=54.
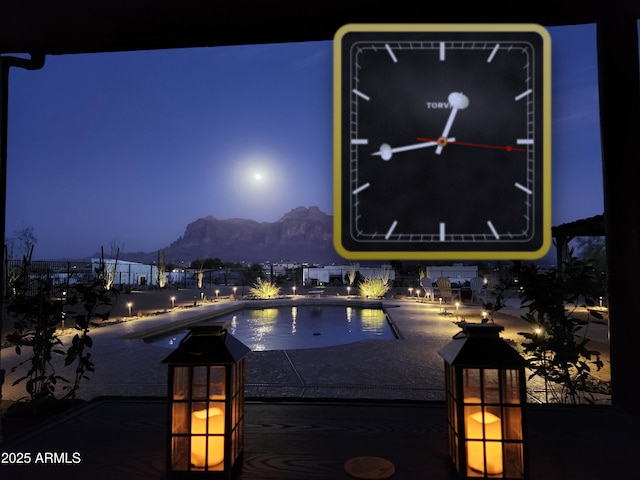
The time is h=12 m=43 s=16
